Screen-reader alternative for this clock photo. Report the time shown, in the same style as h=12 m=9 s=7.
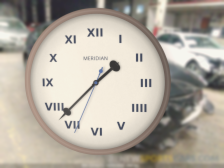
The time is h=1 m=37 s=34
